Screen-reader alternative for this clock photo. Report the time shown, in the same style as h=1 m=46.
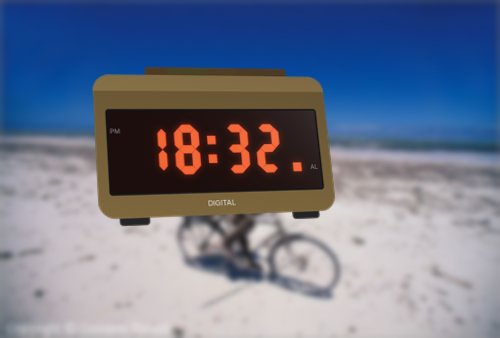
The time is h=18 m=32
